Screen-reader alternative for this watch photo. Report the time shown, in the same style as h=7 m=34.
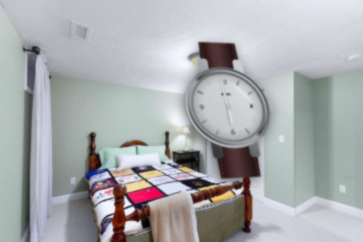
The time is h=5 m=59
